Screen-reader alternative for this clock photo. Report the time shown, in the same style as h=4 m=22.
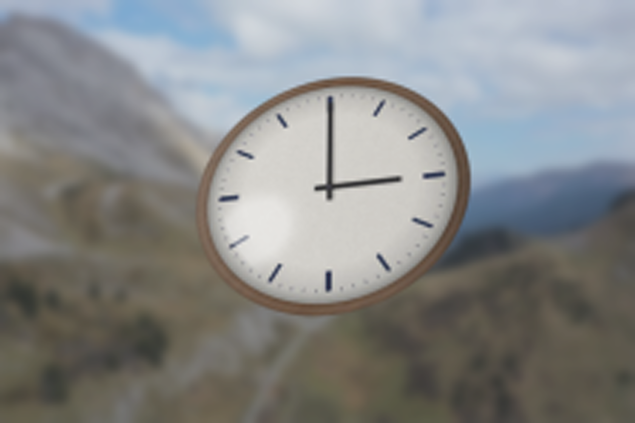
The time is h=3 m=0
